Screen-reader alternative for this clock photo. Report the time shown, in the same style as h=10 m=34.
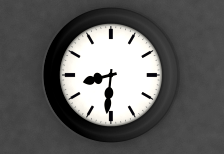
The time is h=8 m=31
